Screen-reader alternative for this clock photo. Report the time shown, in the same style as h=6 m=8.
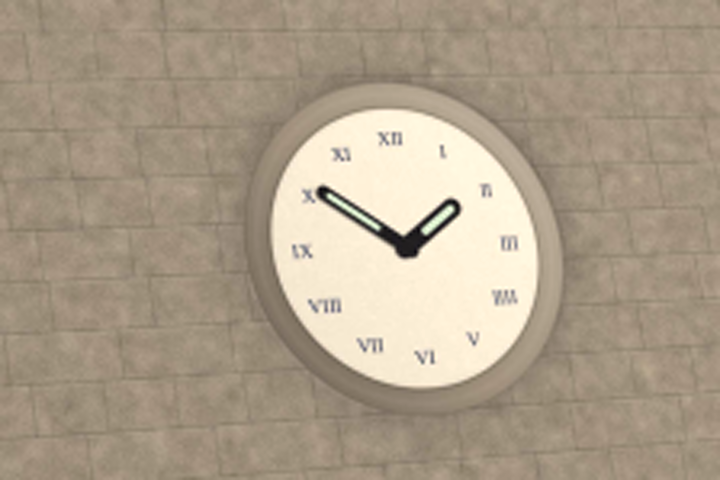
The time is h=1 m=51
